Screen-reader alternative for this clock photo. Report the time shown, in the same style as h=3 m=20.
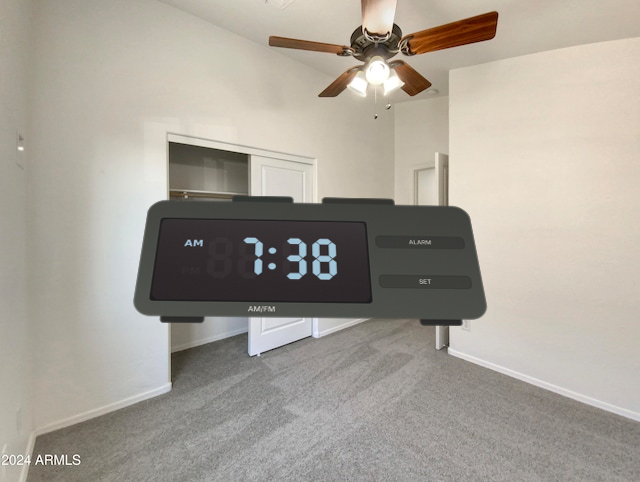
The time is h=7 m=38
